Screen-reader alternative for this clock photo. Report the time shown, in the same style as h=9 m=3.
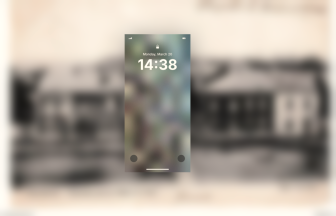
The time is h=14 m=38
